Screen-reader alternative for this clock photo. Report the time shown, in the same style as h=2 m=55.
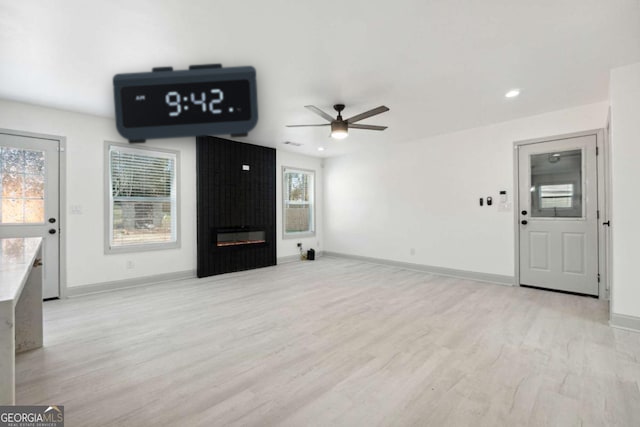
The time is h=9 m=42
